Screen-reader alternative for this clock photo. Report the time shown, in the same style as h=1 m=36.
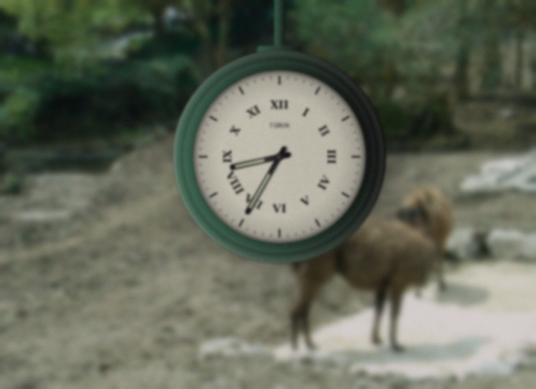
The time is h=8 m=35
